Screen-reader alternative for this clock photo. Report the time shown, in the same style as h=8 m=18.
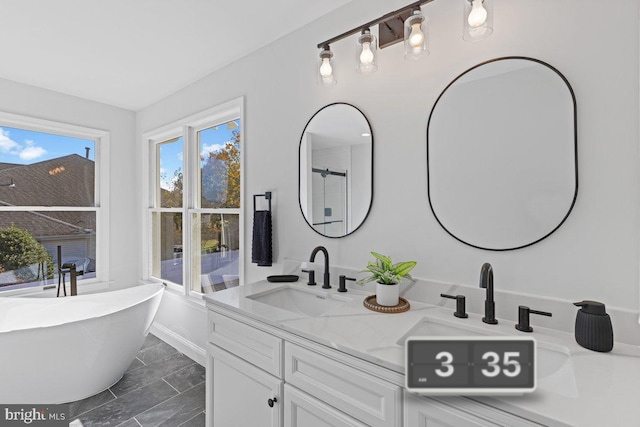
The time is h=3 m=35
